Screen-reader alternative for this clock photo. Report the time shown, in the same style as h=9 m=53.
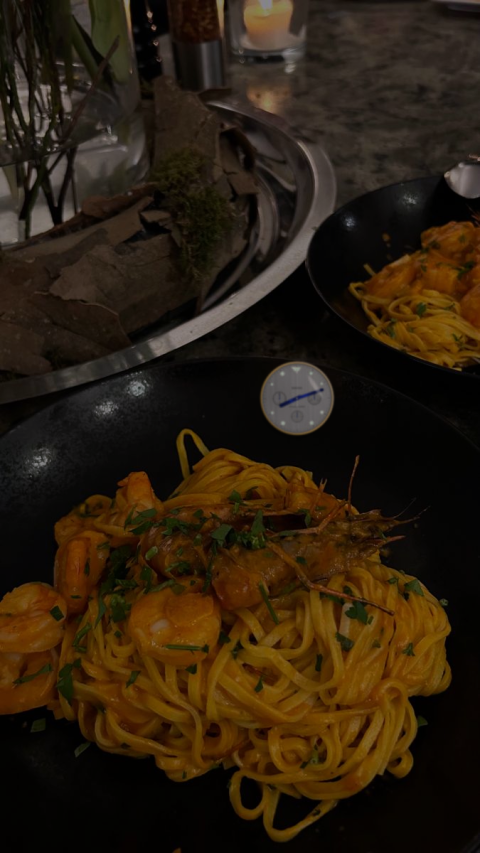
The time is h=8 m=12
